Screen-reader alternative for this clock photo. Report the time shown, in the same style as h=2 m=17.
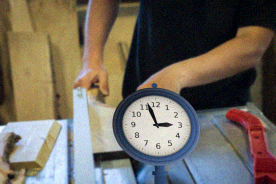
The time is h=2 m=57
